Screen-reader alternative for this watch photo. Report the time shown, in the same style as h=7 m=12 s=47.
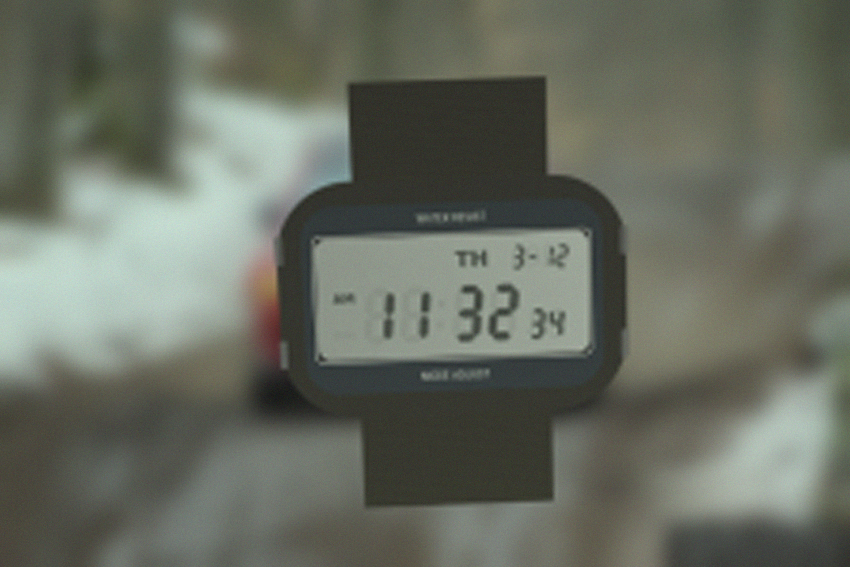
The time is h=11 m=32 s=34
